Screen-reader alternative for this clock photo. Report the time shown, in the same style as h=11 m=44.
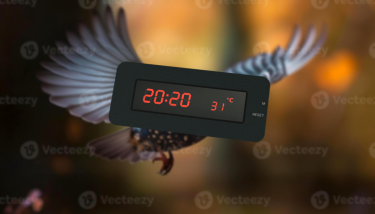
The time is h=20 m=20
